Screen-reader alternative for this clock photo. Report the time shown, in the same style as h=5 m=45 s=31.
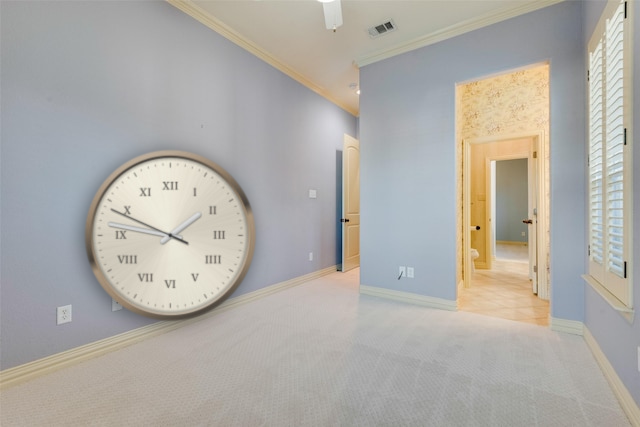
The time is h=1 m=46 s=49
